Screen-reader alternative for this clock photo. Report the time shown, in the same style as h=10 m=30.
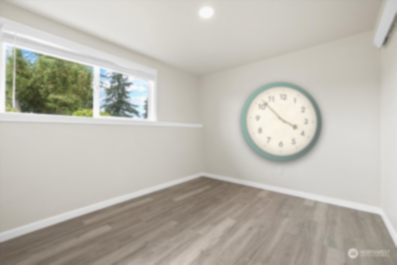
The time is h=3 m=52
